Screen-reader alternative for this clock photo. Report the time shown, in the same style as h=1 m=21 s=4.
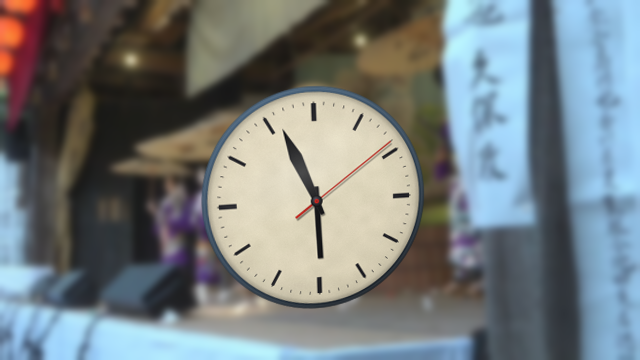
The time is h=5 m=56 s=9
